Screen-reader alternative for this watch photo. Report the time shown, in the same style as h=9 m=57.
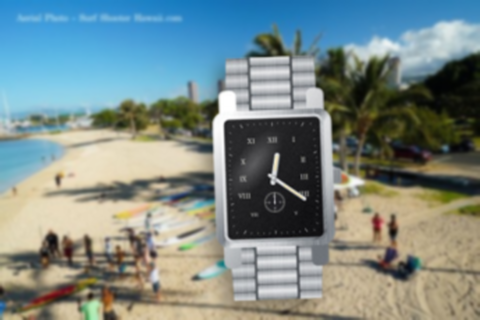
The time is h=12 m=21
